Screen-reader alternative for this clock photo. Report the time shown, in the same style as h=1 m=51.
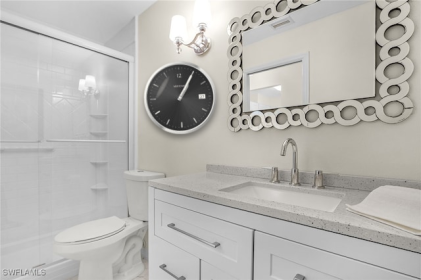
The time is h=1 m=5
